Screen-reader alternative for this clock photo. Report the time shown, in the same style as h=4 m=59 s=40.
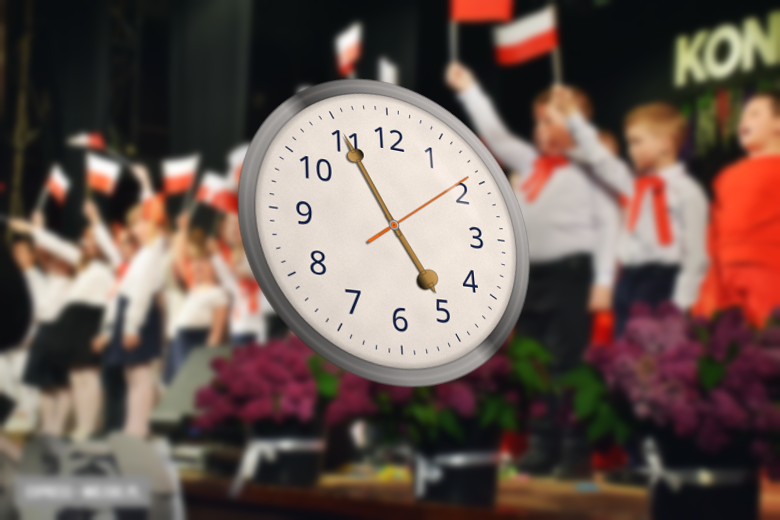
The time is h=4 m=55 s=9
